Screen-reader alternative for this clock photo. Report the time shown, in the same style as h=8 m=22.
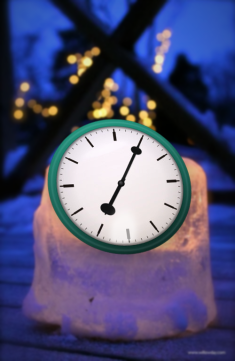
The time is h=7 m=5
